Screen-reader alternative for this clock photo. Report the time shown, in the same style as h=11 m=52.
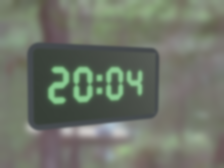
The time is h=20 m=4
